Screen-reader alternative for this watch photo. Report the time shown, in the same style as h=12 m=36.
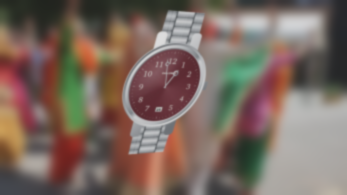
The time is h=12 m=58
